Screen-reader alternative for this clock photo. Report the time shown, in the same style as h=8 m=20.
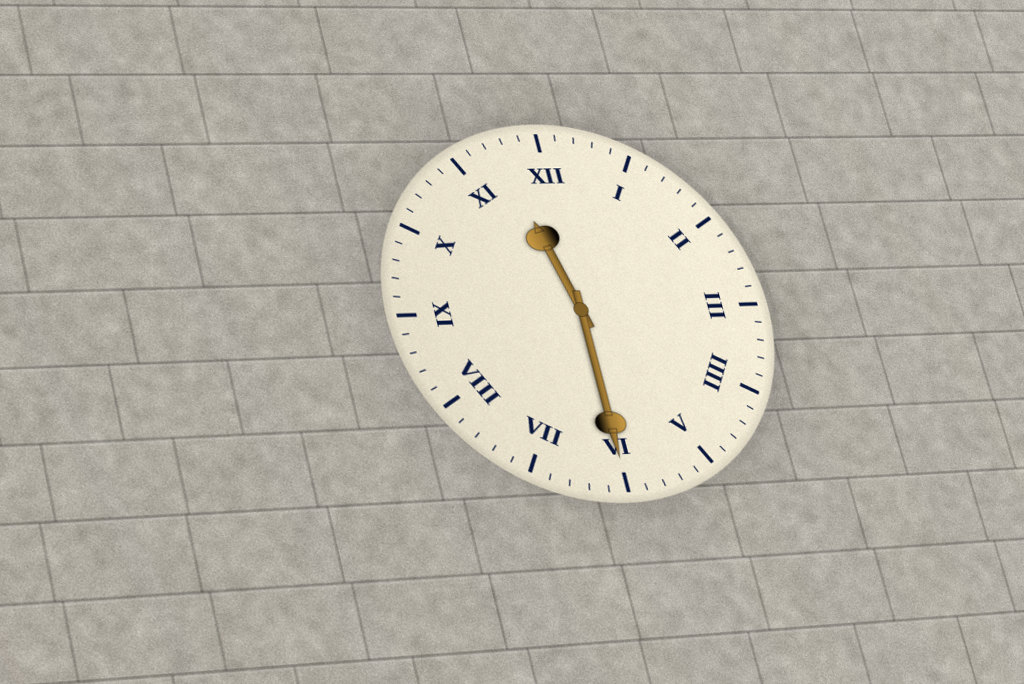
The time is h=11 m=30
